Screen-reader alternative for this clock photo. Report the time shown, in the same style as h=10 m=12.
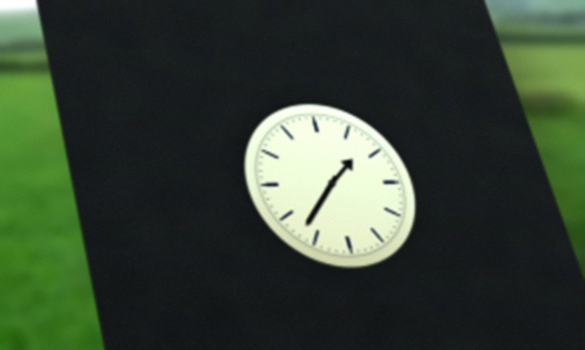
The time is h=1 m=37
